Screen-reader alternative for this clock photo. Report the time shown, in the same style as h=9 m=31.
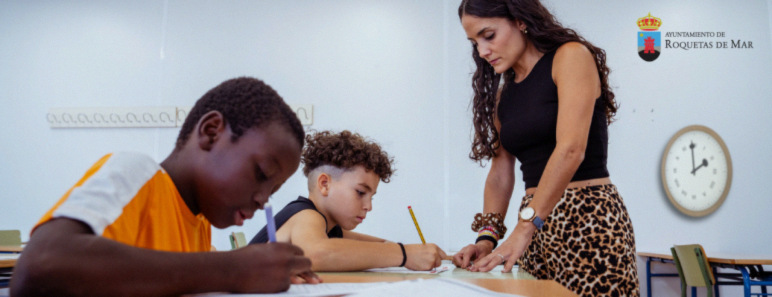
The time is h=1 m=59
